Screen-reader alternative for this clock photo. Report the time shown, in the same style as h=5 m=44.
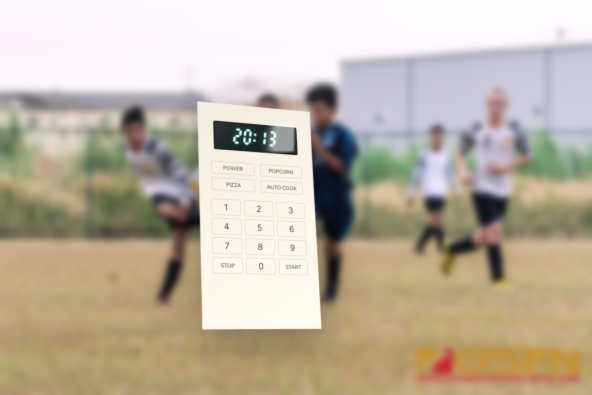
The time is h=20 m=13
